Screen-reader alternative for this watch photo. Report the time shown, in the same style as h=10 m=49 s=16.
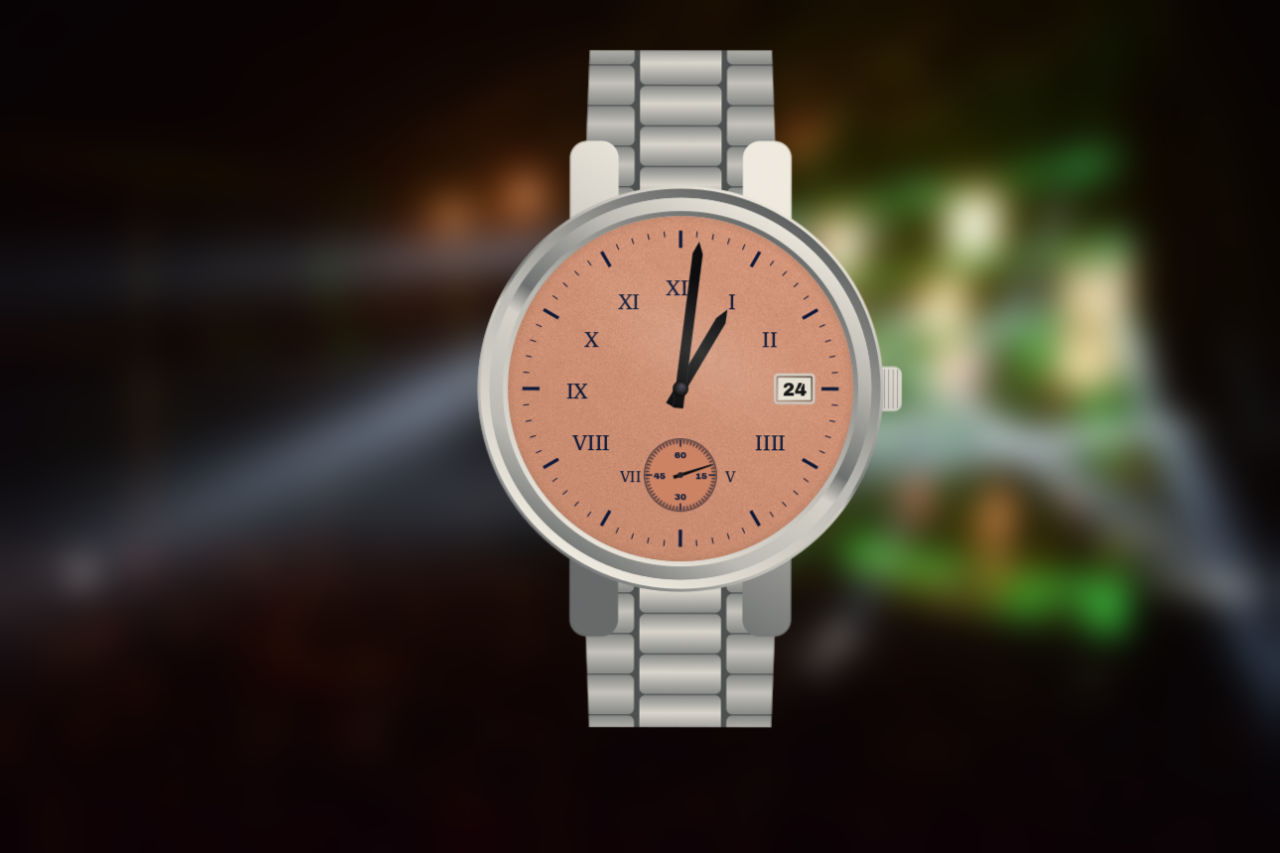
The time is h=1 m=1 s=12
